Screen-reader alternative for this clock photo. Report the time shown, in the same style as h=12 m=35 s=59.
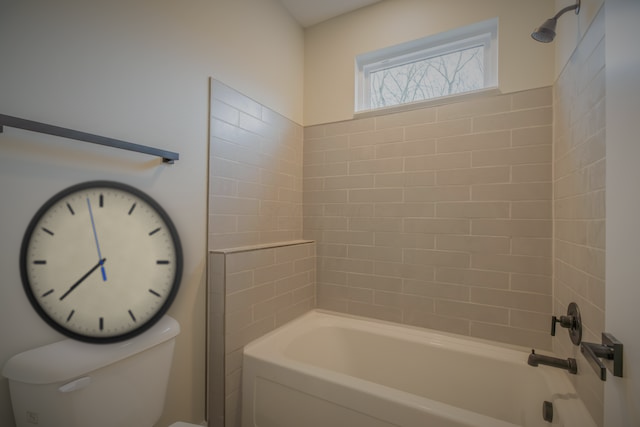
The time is h=7 m=37 s=58
